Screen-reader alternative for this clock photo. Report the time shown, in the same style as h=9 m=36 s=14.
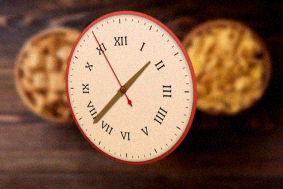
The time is h=1 m=37 s=55
